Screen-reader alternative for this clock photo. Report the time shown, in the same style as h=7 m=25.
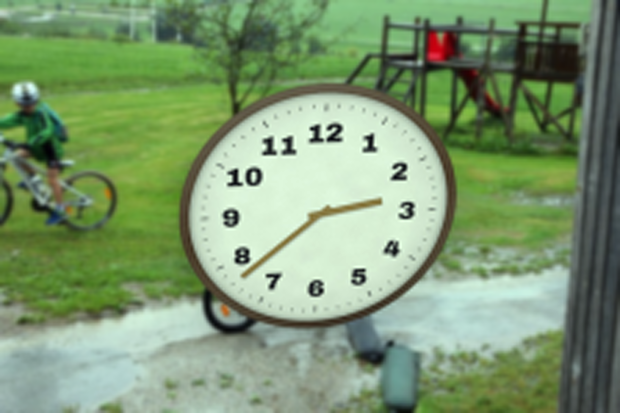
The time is h=2 m=38
